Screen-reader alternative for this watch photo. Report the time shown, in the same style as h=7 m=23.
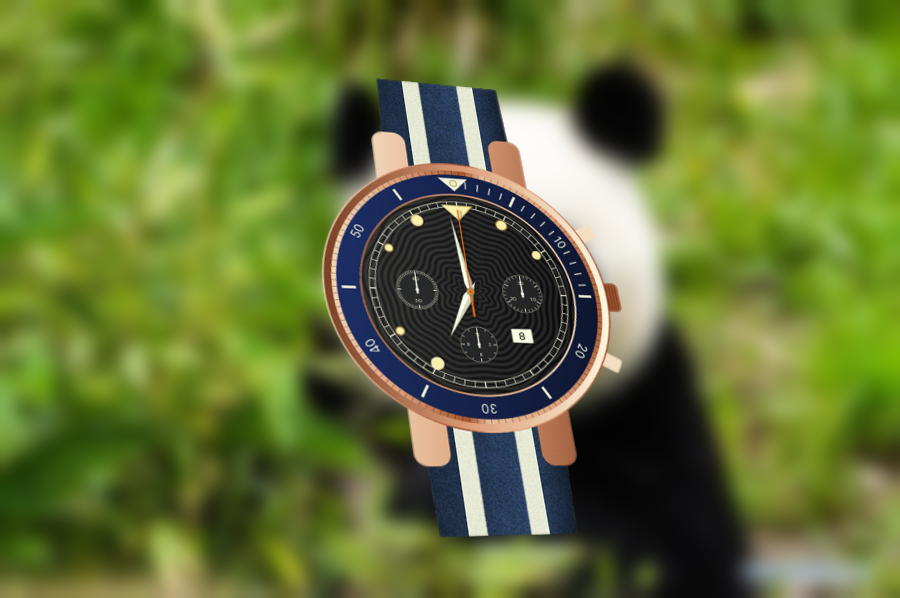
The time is h=6 m=59
